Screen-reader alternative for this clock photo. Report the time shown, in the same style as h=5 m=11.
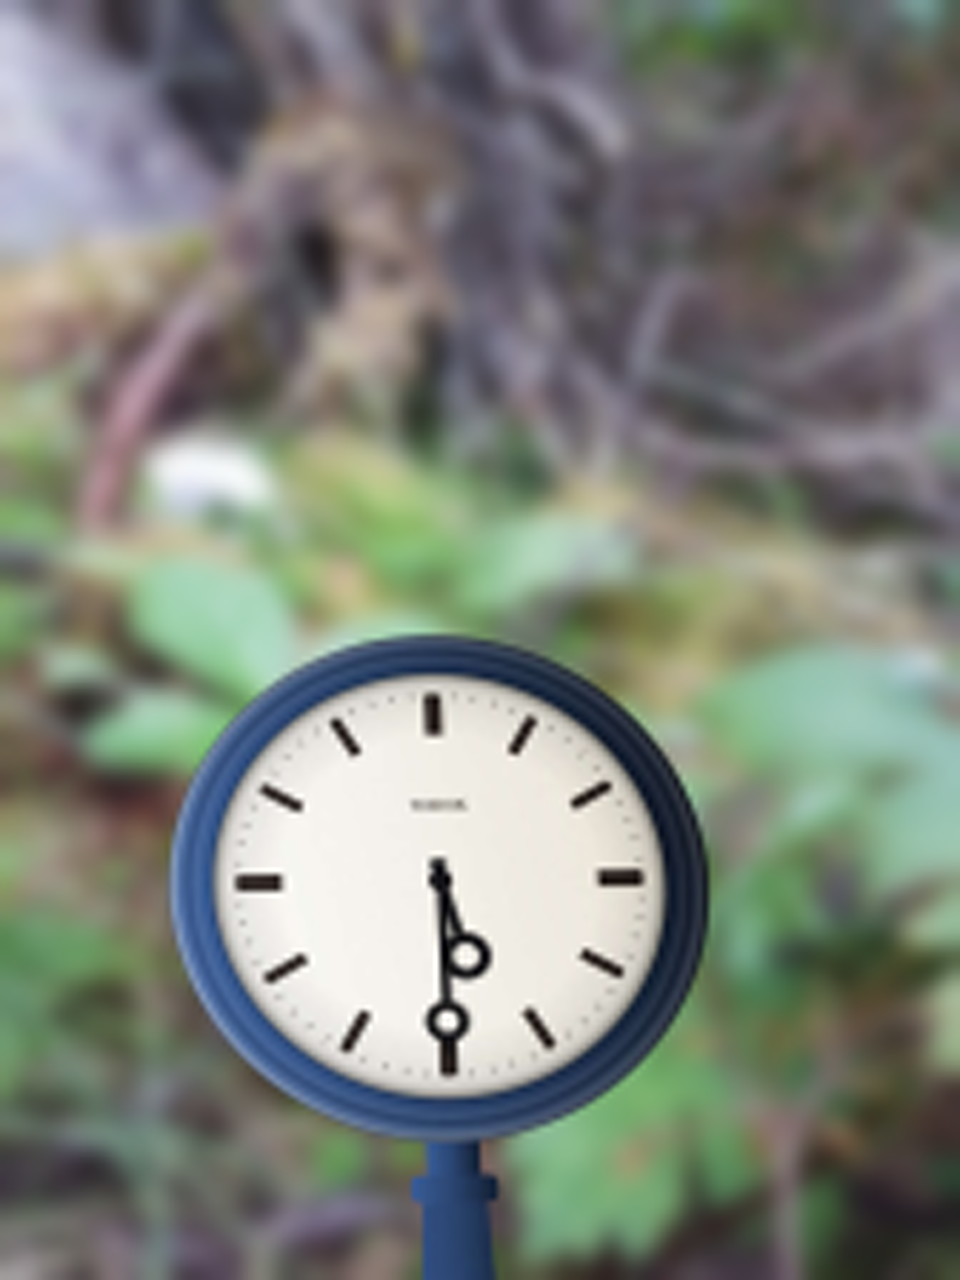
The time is h=5 m=30
